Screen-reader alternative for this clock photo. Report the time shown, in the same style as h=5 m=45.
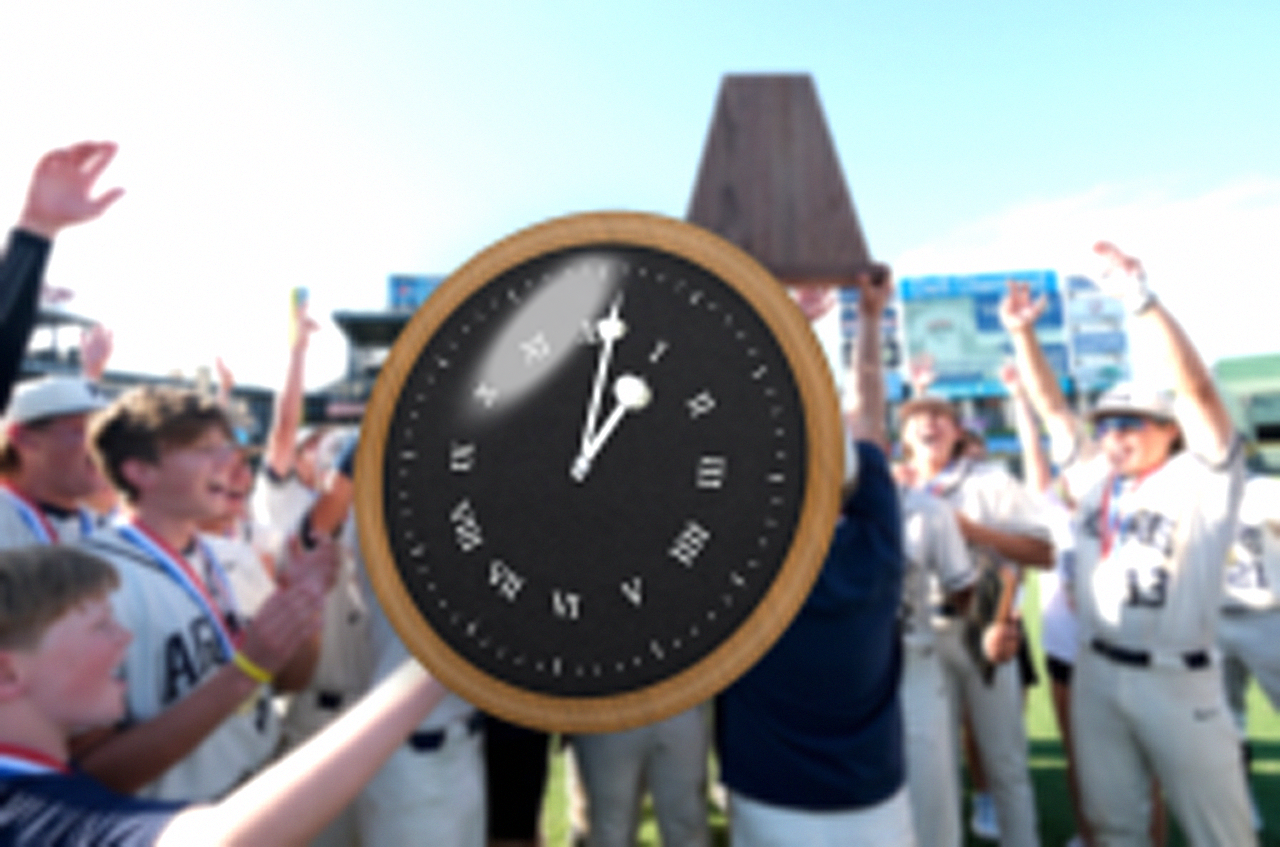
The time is h=1 m=1
